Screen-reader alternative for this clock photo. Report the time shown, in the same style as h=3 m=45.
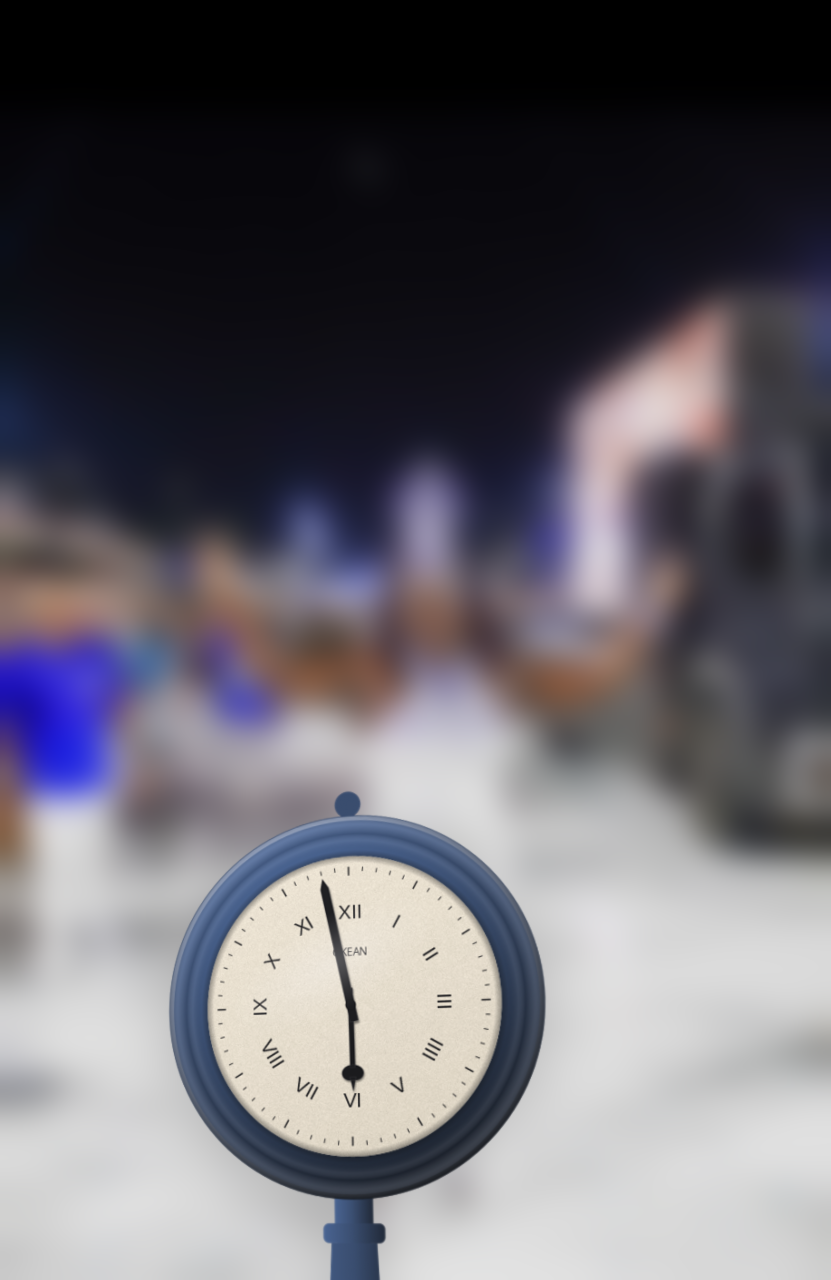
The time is h=5 m=58
